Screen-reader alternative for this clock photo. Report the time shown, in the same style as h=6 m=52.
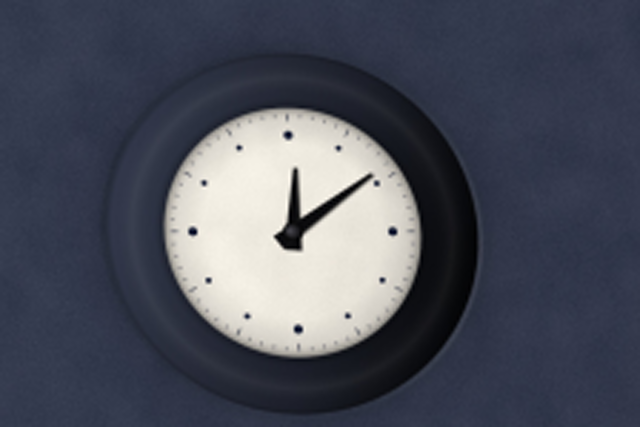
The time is h=12 m=9
